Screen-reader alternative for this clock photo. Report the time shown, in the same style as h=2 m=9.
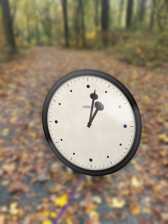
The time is h=1 m=2
